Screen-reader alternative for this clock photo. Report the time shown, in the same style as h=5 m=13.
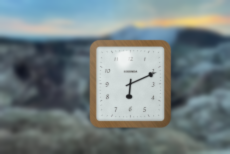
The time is h=6 m=11
